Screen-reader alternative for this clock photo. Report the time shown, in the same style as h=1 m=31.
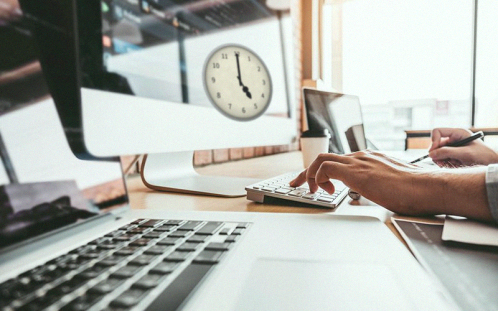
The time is h=5 m=0
